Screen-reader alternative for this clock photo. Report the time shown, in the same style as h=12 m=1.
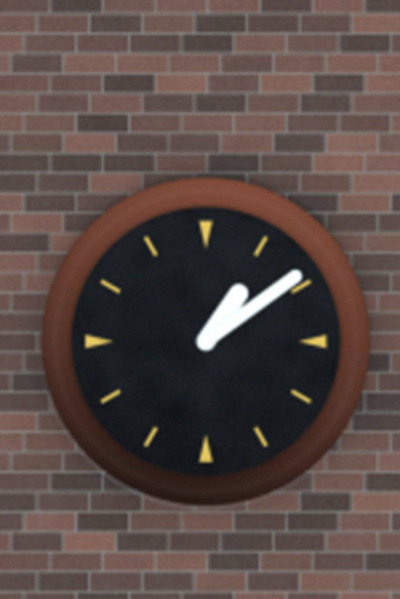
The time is h=1 m=9
